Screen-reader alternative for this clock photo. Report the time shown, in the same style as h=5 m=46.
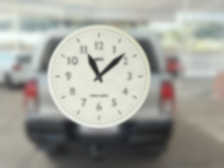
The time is h=11 m=8
